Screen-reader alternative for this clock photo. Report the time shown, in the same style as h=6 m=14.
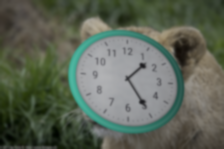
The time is h=1 m=25
